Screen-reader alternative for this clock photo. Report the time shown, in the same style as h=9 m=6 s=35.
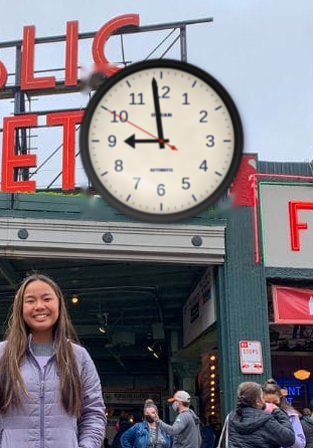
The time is h=8 m=58 s=50
